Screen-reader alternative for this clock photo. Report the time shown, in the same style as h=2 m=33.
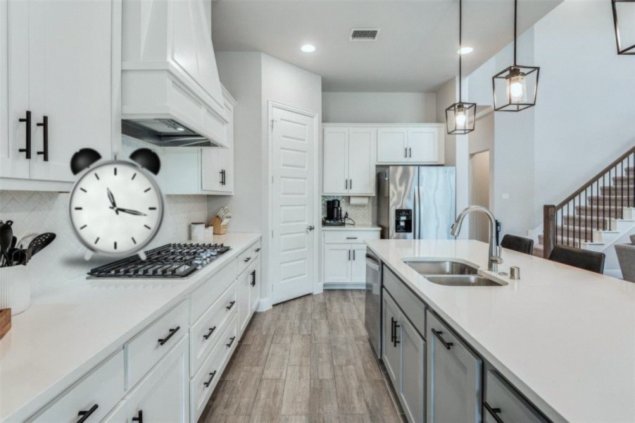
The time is h=11 m=17
